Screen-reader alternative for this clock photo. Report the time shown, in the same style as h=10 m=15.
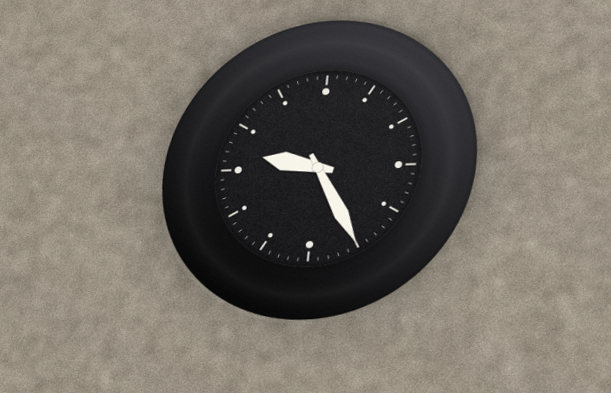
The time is h=9 m=25
